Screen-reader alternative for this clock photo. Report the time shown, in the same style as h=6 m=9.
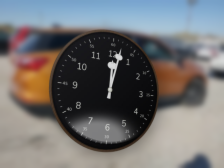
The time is h=12 m=2
